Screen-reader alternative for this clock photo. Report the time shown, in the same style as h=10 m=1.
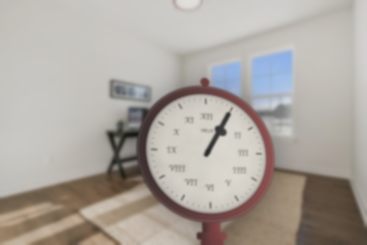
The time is h=1 m=5
